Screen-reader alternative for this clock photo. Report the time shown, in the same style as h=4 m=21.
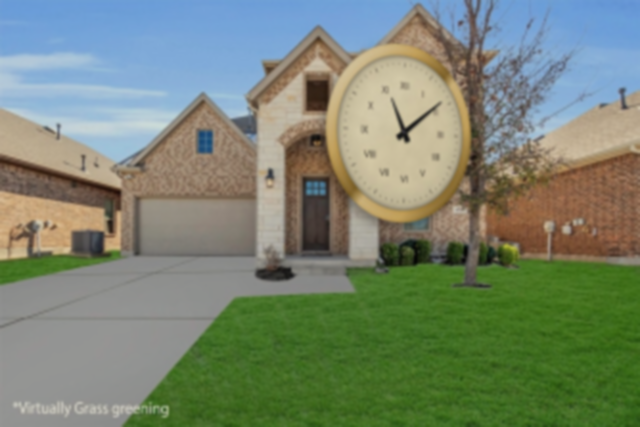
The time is h=11 m=9
